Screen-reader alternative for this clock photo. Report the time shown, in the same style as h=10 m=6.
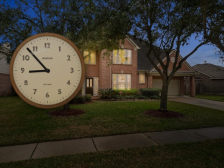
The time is h=8 m=53
